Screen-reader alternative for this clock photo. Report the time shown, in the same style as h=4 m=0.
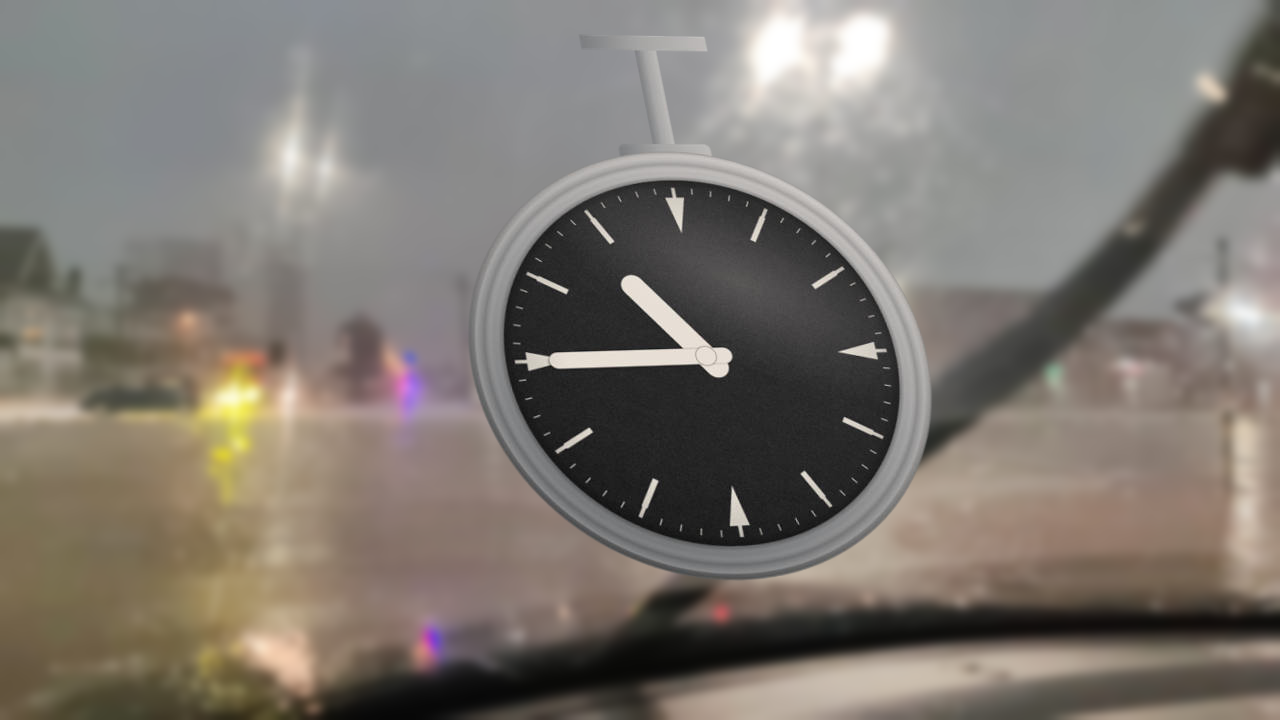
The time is h=10 m=45
